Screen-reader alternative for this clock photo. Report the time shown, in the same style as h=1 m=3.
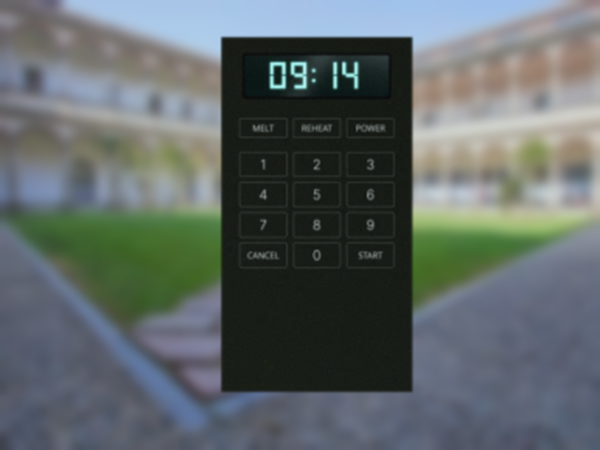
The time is h=9 m=14
